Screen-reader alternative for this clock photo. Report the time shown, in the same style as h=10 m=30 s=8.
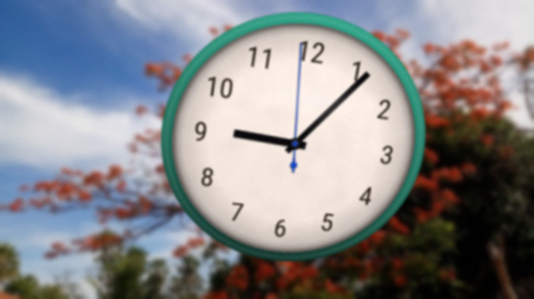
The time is h=9 m=5 s=59
